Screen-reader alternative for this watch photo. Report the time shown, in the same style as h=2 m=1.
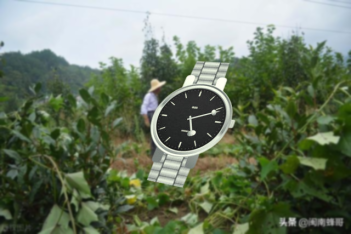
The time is h=5 m=11
